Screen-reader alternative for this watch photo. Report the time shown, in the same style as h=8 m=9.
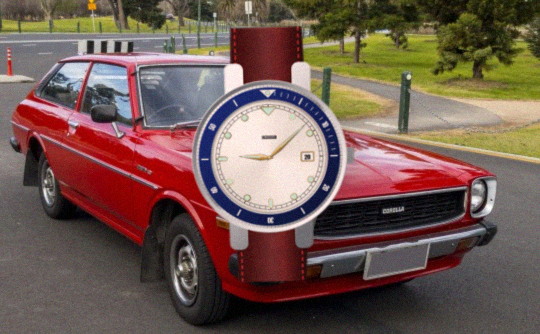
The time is h=9 m=8
